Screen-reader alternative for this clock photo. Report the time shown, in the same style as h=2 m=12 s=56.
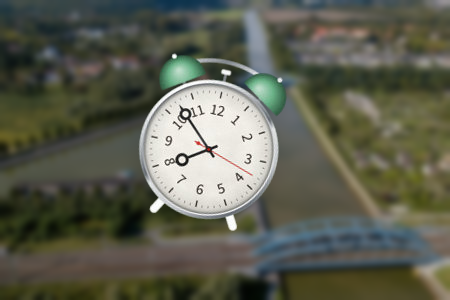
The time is h=7 m=52 s=18
